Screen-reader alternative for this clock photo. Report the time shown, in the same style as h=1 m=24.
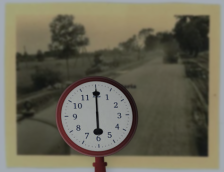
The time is h=6 m=0
